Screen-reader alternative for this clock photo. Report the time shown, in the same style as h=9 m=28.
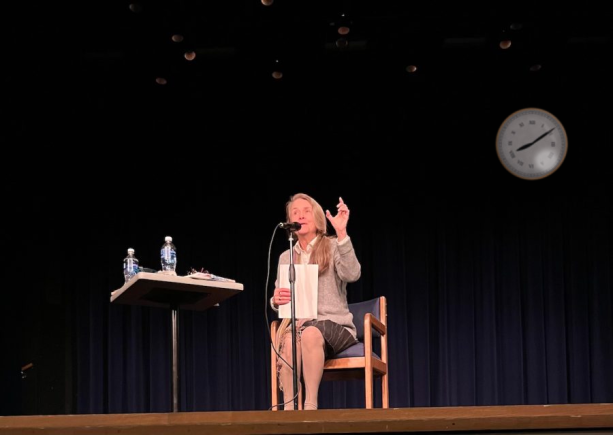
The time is h=8 m=9
